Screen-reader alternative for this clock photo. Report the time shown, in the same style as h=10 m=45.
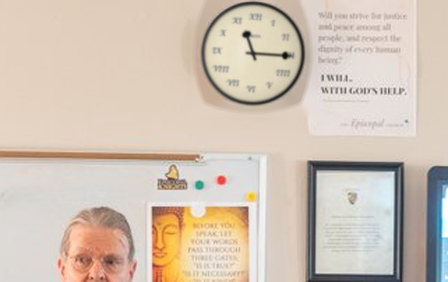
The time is h=11 m=15
